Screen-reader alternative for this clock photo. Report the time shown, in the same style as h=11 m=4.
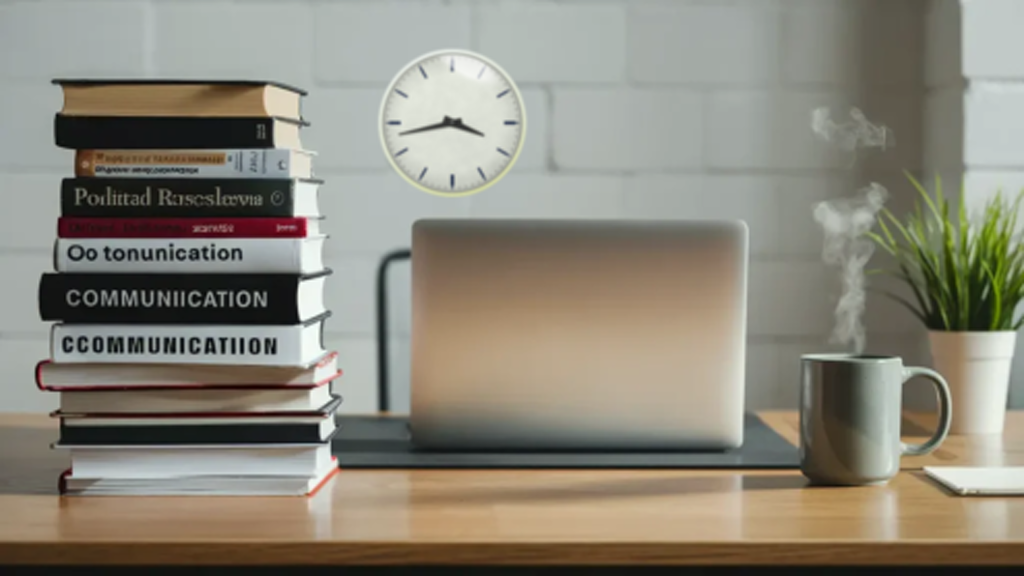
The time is h=3 m=43
